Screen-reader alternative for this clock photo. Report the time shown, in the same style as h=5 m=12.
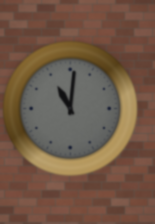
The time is h=11 m=1
